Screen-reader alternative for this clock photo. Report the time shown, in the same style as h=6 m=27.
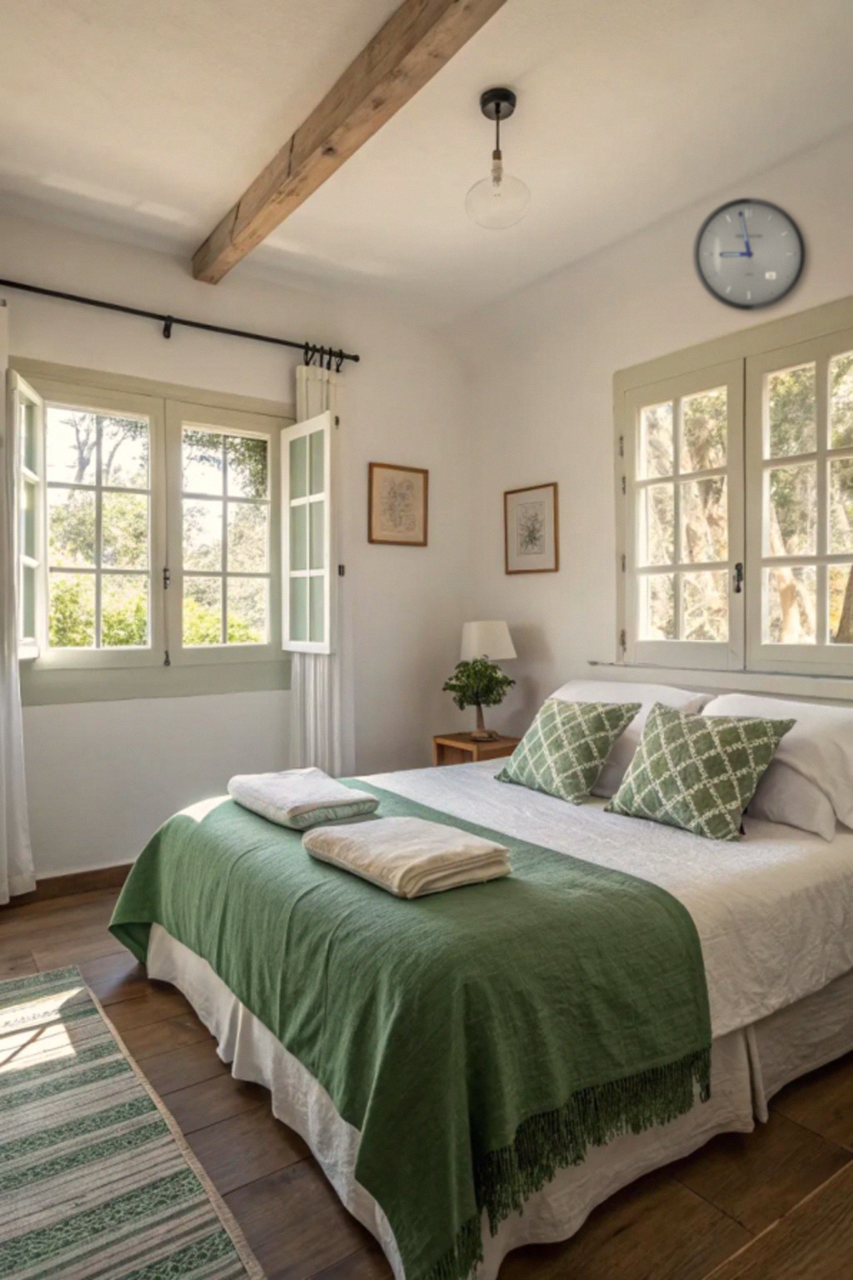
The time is h=8 m=58
